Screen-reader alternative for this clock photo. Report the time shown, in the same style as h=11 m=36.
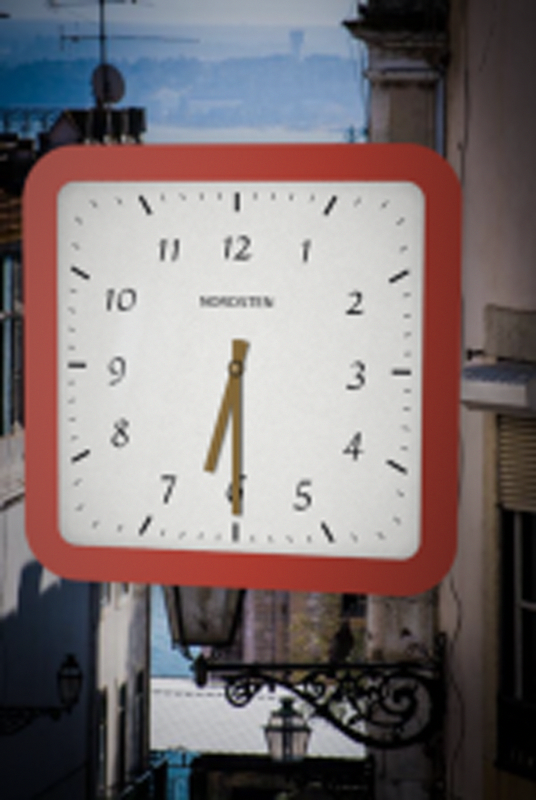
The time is h=6 m=30
